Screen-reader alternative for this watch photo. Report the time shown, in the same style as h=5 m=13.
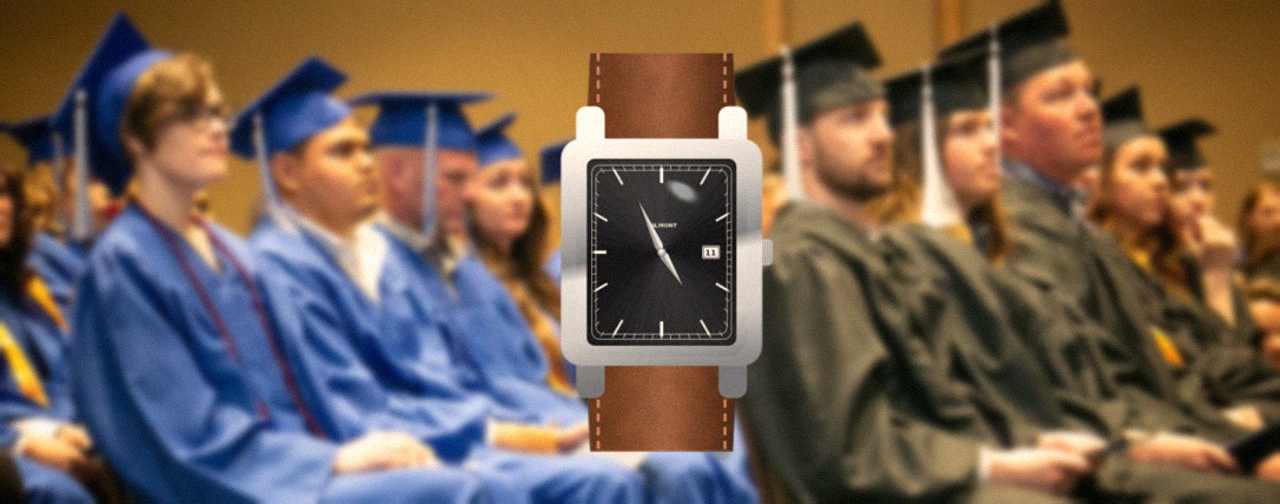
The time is h=4 m=56
